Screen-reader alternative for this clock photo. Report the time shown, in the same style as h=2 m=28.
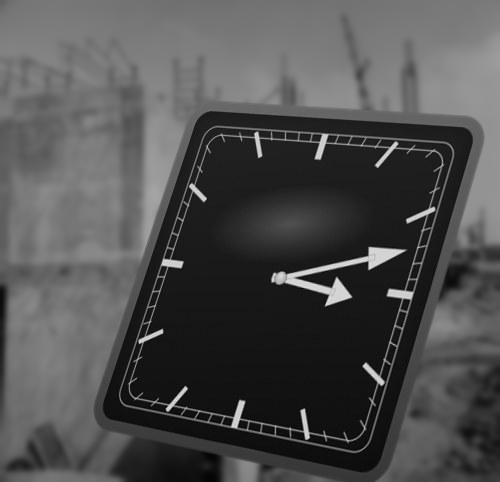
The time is h=3 m=12
